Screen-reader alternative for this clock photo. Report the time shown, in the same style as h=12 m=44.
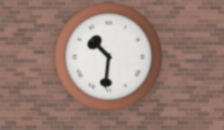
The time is h=10 m=31
